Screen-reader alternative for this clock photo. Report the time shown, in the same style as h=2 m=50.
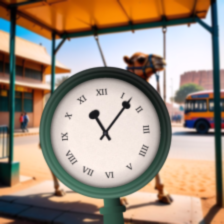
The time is h=11 m=7
